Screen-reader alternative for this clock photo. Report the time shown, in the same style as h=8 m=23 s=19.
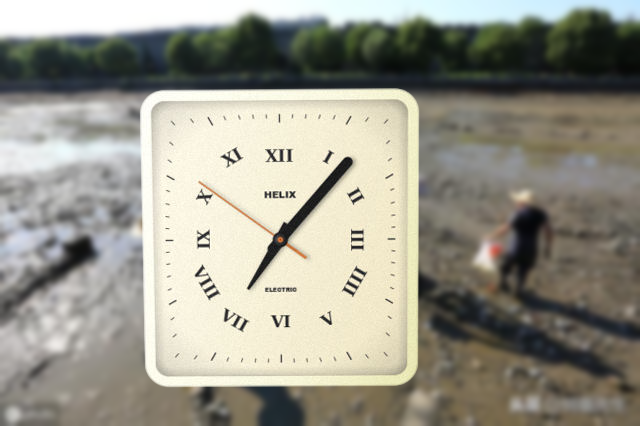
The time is h=7 m=6 s=51
